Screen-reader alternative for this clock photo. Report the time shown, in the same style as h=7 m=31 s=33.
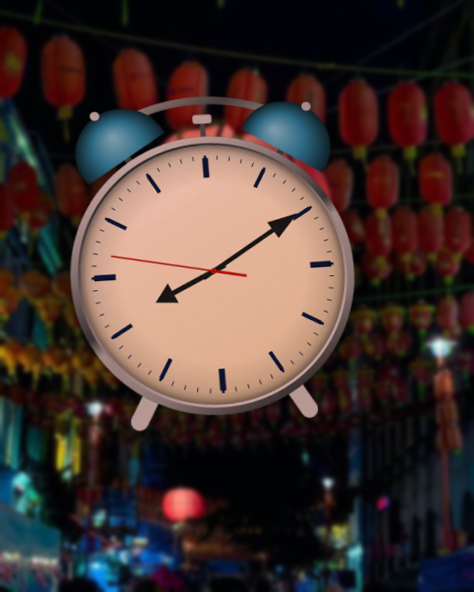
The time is h=8 m=9 s=47
